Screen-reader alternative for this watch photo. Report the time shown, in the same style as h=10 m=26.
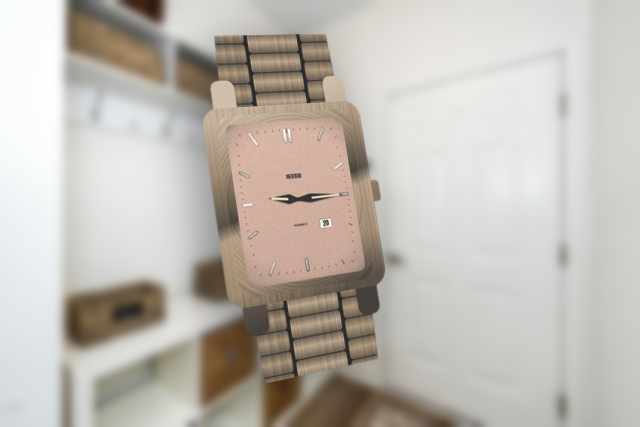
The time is h=9 m=15
